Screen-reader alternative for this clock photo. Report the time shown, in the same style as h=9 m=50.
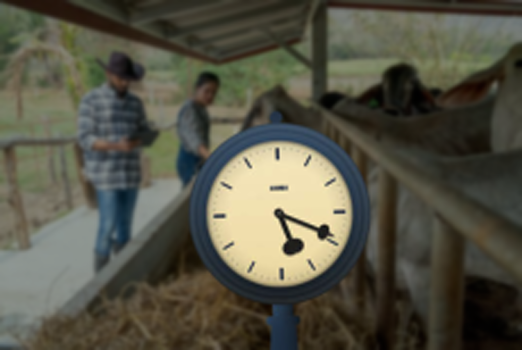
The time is h=5 m=19
